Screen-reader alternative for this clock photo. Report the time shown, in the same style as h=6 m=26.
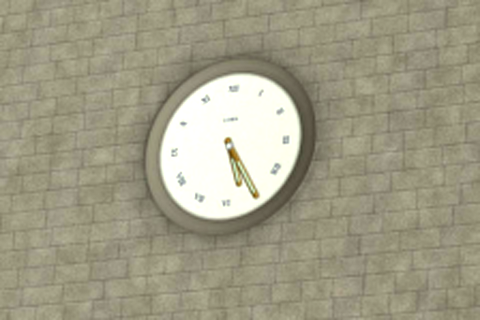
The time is h=5 m=25
